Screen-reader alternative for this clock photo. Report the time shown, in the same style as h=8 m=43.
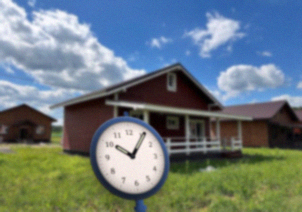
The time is h=10 m=6
